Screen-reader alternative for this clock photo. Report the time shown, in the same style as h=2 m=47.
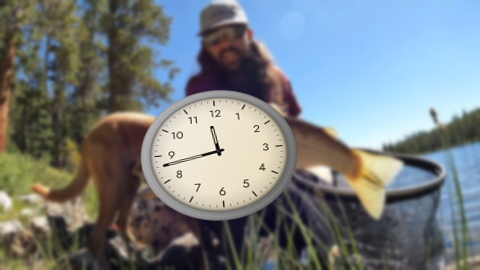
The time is h=11 m=43
